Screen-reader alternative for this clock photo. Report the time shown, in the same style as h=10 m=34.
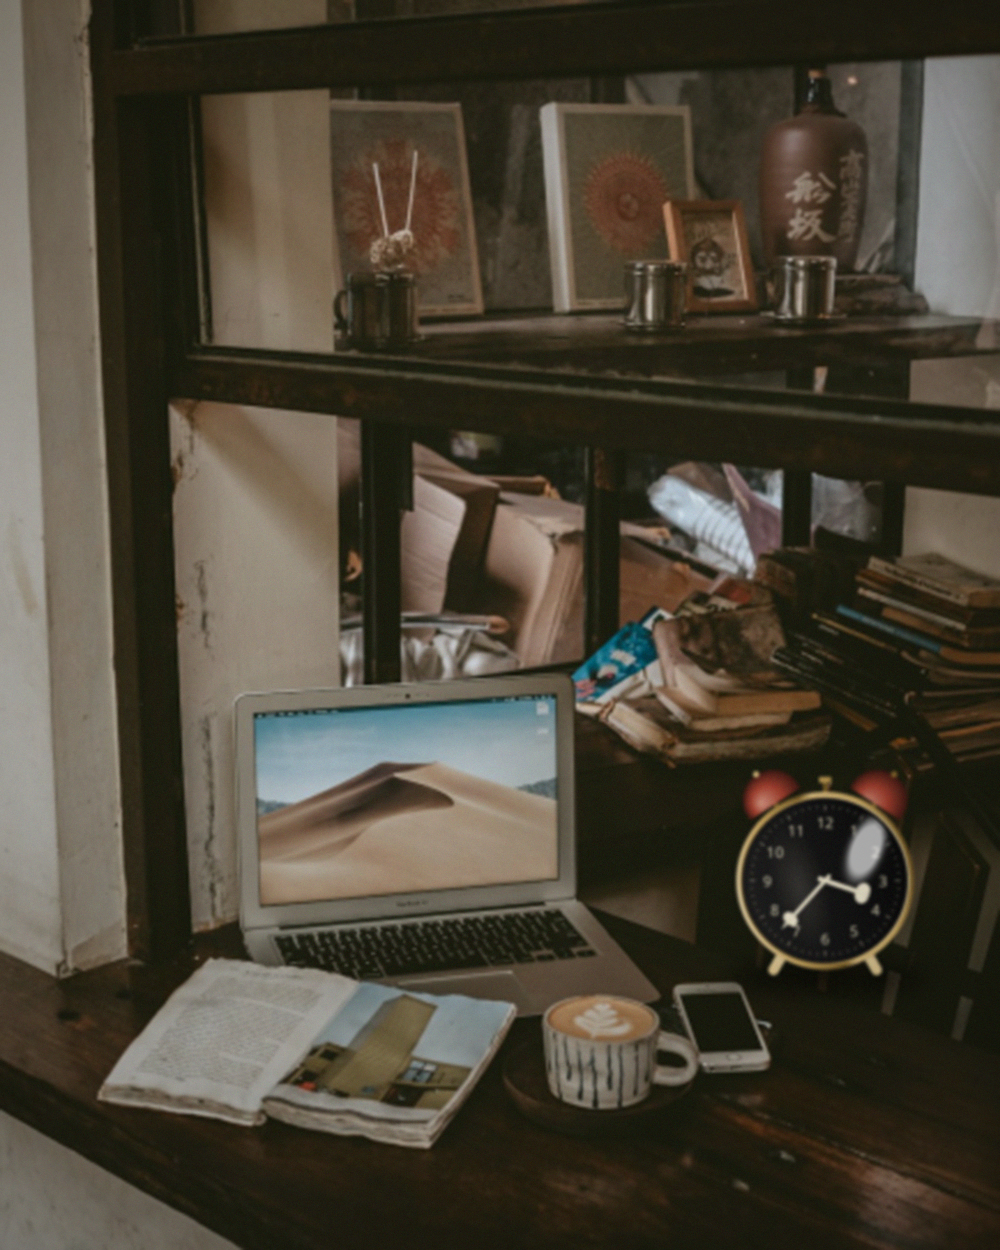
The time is h=3 m=37
